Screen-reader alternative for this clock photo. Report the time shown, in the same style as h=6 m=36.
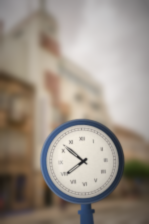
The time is h=7 m=52
